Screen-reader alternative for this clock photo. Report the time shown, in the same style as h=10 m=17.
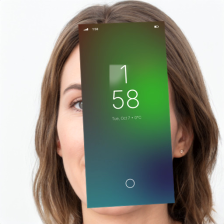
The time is h=1 m=58
